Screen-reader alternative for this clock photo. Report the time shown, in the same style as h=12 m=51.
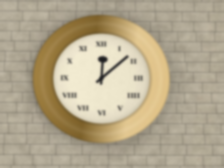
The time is h=12 m=8
